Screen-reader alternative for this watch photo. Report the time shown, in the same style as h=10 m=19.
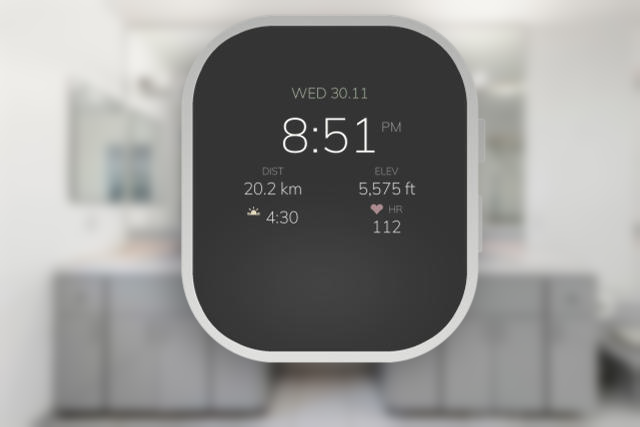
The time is h=8 m=51
